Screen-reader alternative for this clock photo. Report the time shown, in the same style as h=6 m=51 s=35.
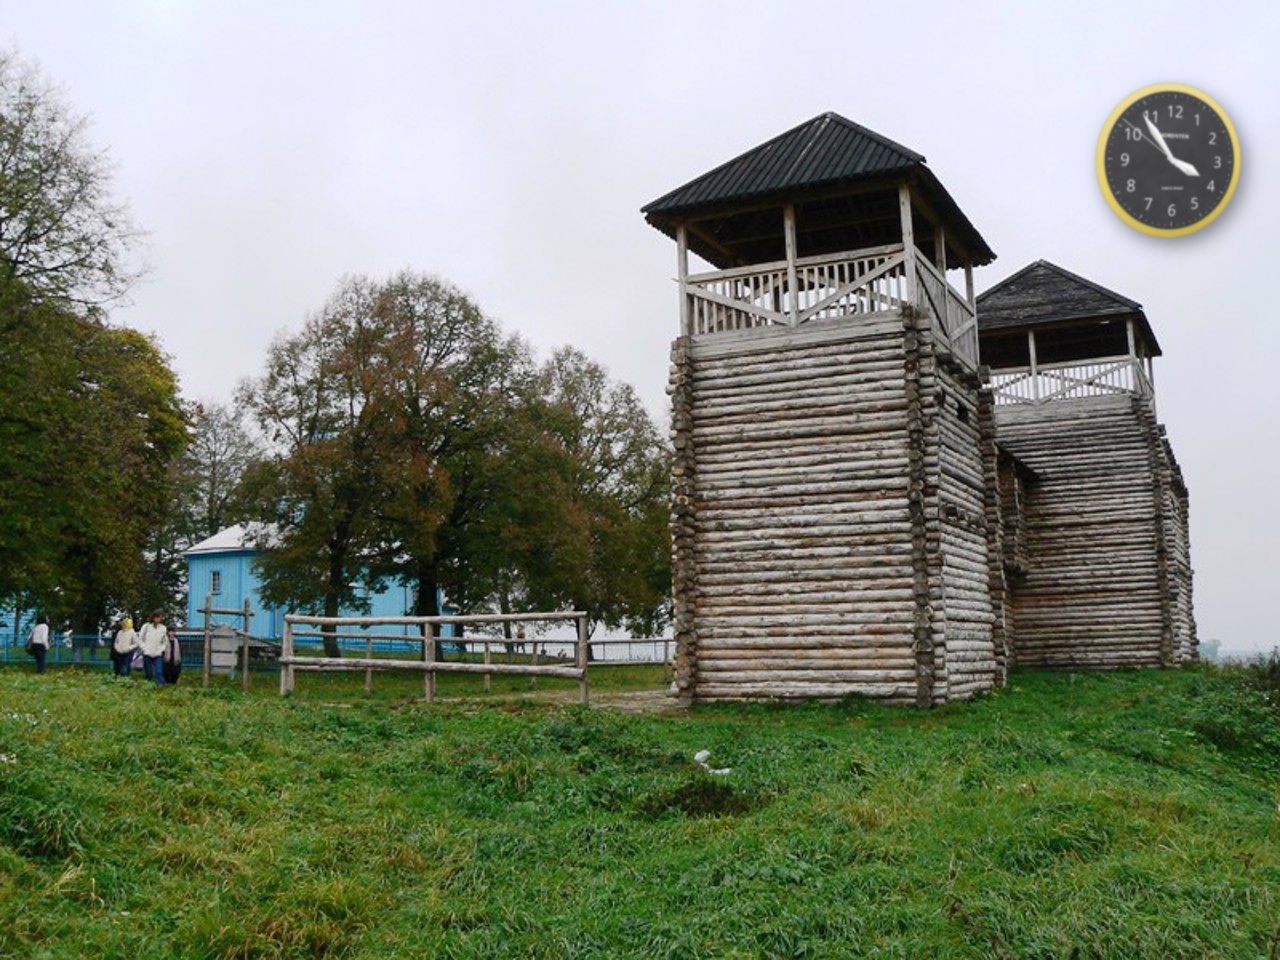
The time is h=3 m=53 s=51
